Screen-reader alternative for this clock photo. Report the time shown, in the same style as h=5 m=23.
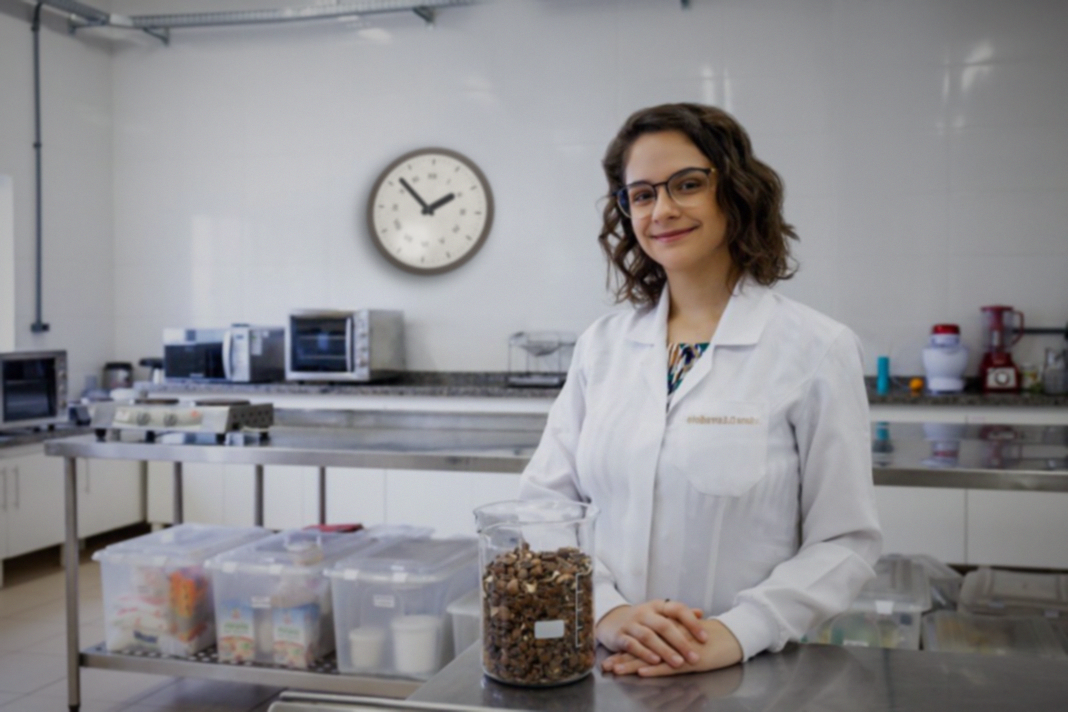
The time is h=1 m=52
